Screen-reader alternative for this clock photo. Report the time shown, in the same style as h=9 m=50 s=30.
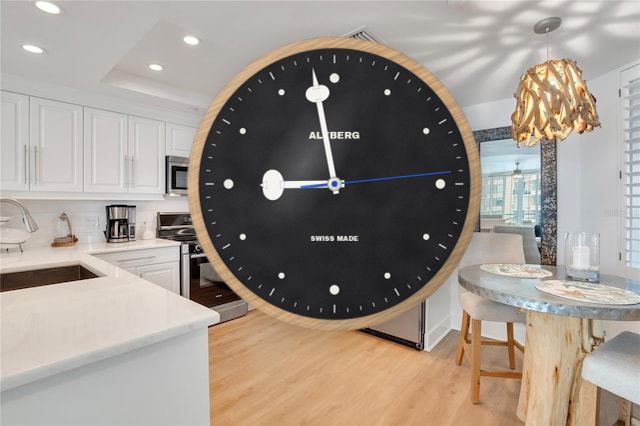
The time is h=8 m=58 s=14
